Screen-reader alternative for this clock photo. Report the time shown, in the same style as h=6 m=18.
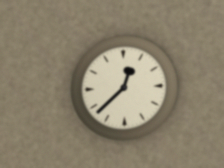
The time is h=12 m=38
